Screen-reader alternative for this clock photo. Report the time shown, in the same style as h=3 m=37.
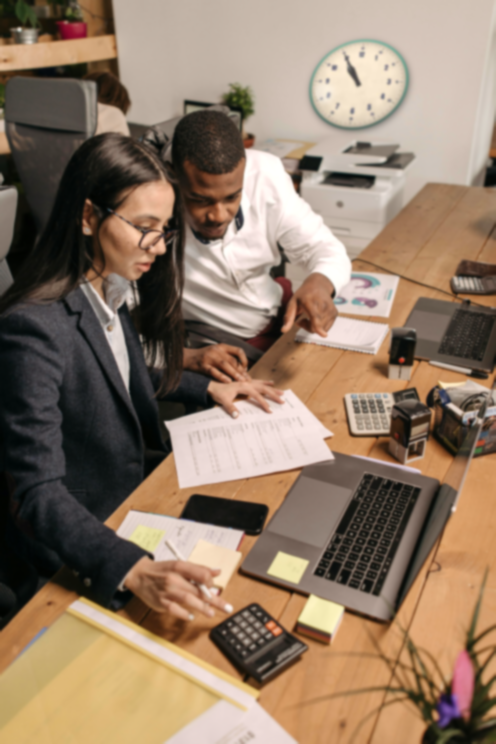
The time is h=10 m=55
